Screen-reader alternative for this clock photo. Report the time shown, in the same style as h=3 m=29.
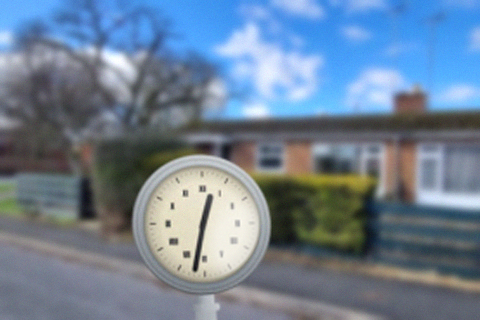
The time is h=12 m=32
